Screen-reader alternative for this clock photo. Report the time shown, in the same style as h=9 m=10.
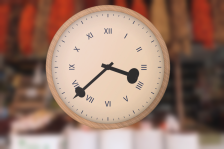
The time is h=3 m=38
